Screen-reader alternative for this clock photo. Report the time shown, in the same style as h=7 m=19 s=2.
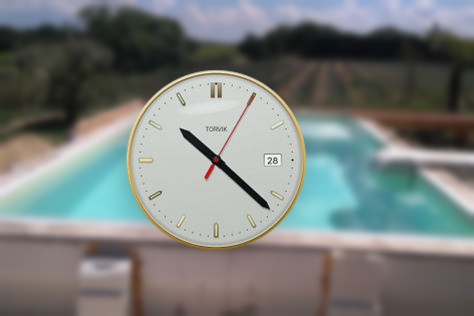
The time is h=10 m=22 s=5
